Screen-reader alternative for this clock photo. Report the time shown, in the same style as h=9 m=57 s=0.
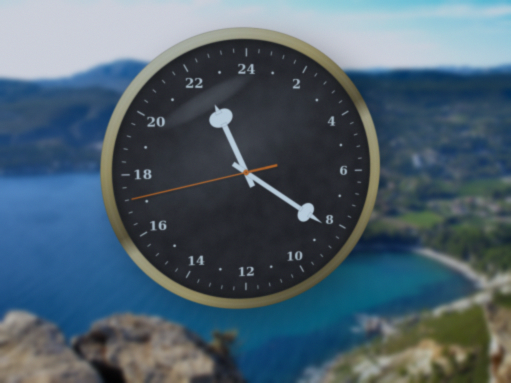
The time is h=22 m=20 s=43
